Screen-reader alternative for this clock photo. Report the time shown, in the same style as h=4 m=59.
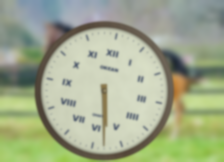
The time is h=5 m=28
